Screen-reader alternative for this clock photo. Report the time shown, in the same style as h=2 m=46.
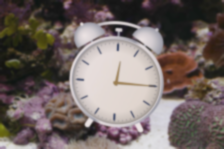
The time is h=12 m=15
